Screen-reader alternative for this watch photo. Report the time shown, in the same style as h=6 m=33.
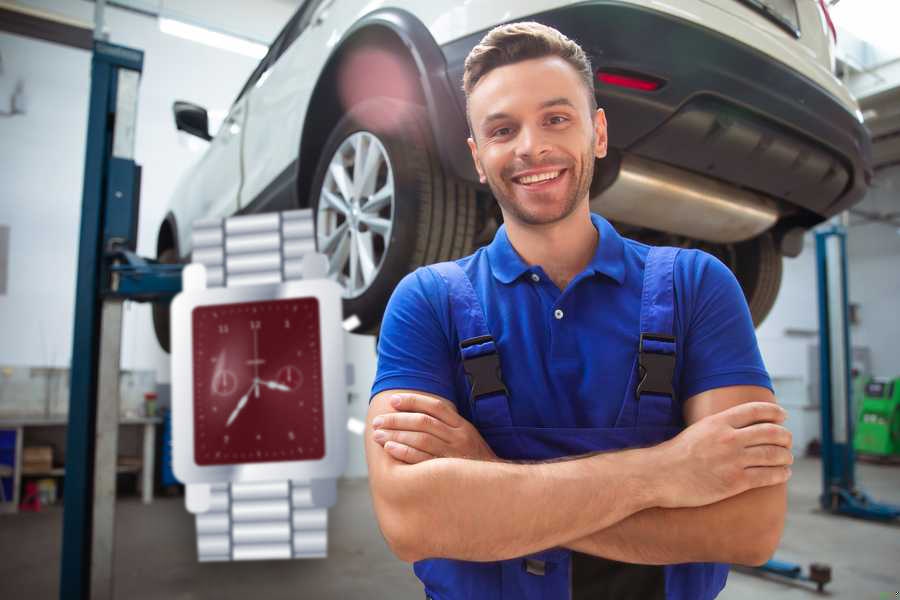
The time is h=3 m=36
